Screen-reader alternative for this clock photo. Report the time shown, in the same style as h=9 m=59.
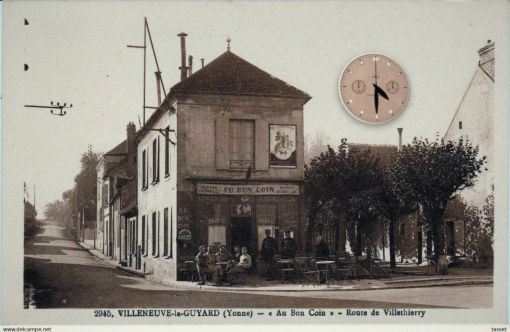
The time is h=4 m=30
